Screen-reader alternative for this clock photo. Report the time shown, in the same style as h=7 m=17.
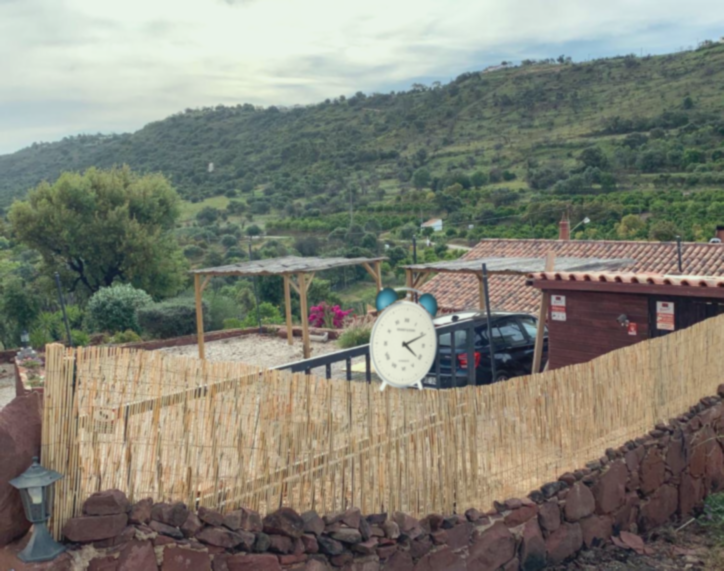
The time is h=4 m=11
